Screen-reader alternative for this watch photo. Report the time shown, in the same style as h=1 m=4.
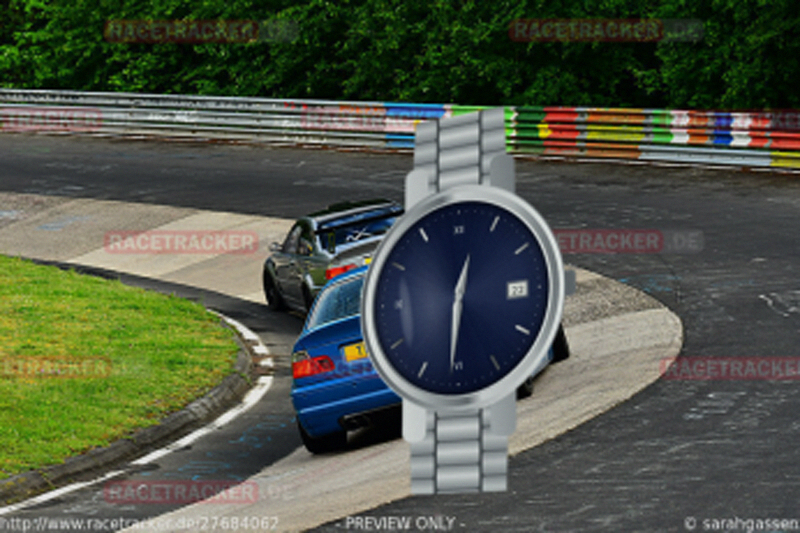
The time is h=12 m=31
